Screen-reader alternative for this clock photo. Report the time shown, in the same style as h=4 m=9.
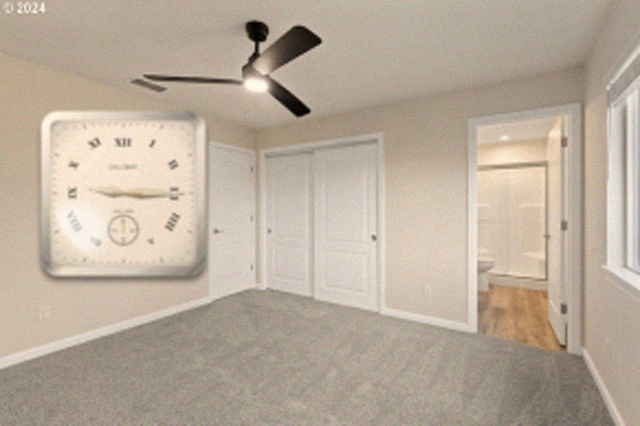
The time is h=9 m=15
